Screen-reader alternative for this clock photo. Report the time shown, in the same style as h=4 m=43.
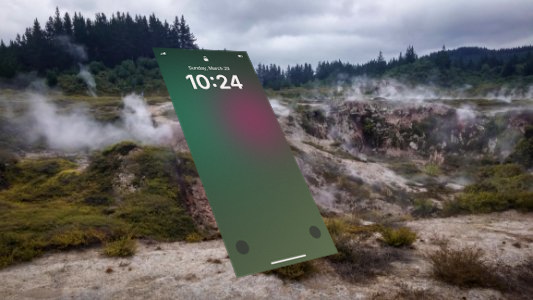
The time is h=10 m=24
